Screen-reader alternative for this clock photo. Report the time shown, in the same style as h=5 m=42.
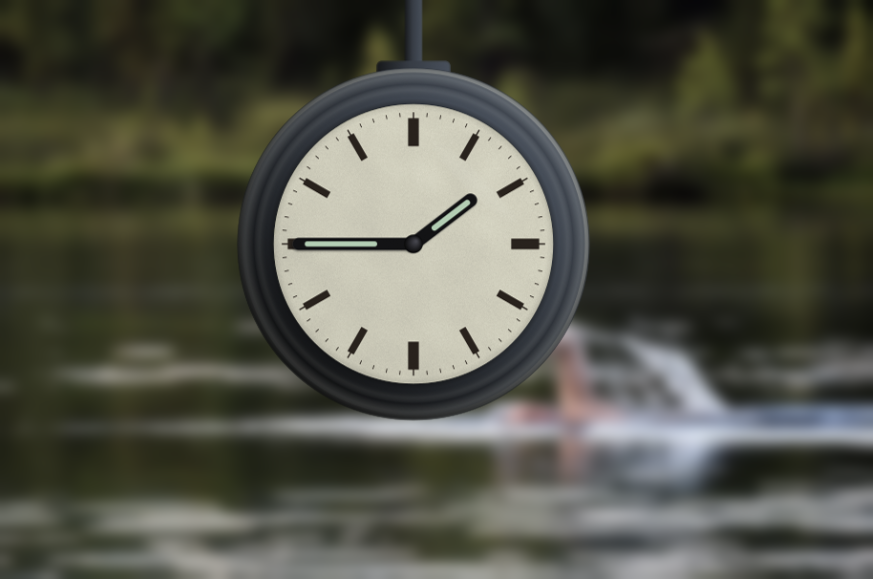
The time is h=1 m=45
